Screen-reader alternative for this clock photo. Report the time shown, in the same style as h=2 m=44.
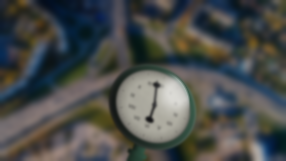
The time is h=5 m=58
